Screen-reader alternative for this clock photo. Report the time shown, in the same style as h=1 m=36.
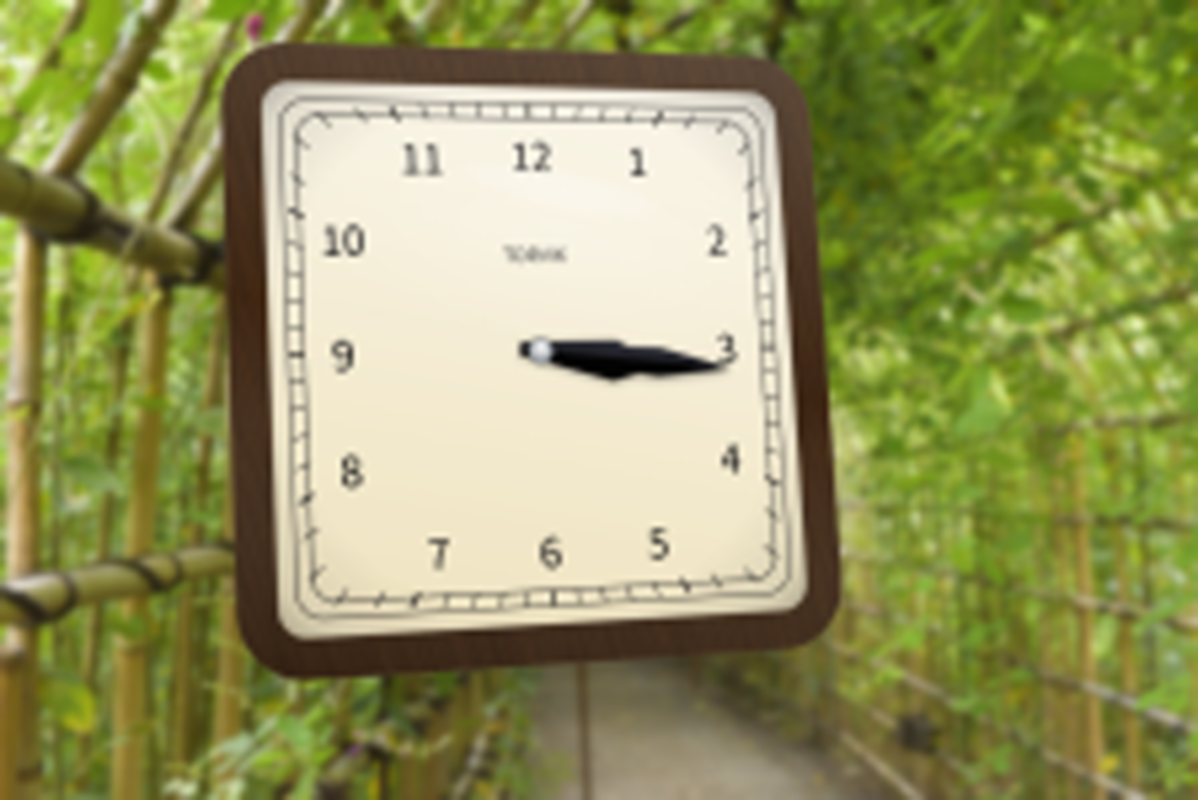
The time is h=3 m=16
